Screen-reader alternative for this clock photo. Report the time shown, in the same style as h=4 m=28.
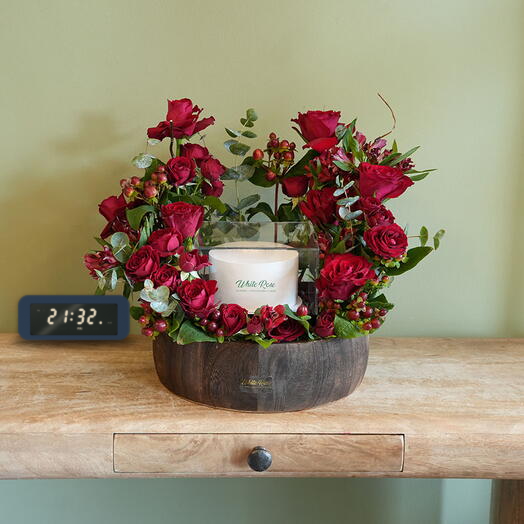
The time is h=21 m=32
